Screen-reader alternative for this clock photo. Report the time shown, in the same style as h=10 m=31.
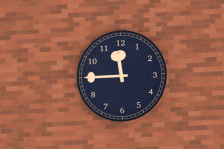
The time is h=11 m=45
